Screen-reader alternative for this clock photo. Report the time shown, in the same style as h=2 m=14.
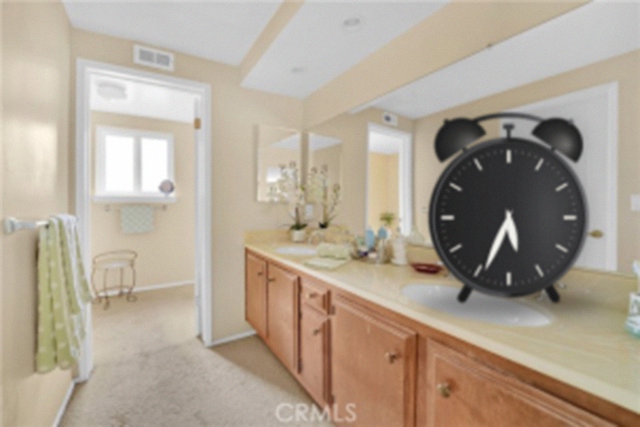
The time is h=5 m=34
